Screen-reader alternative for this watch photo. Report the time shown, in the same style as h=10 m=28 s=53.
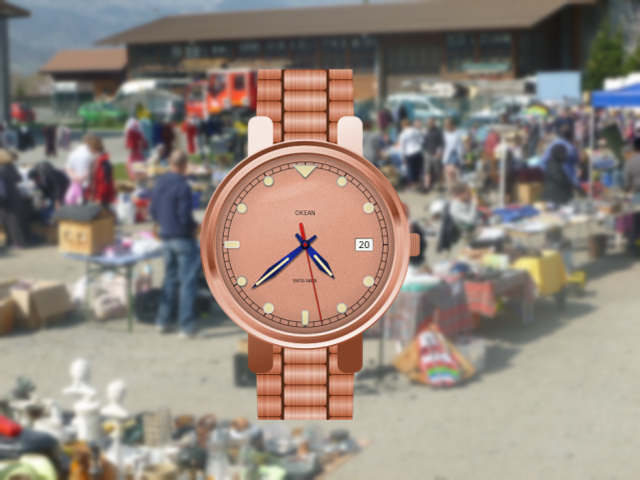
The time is h=4 m=38 s=28
